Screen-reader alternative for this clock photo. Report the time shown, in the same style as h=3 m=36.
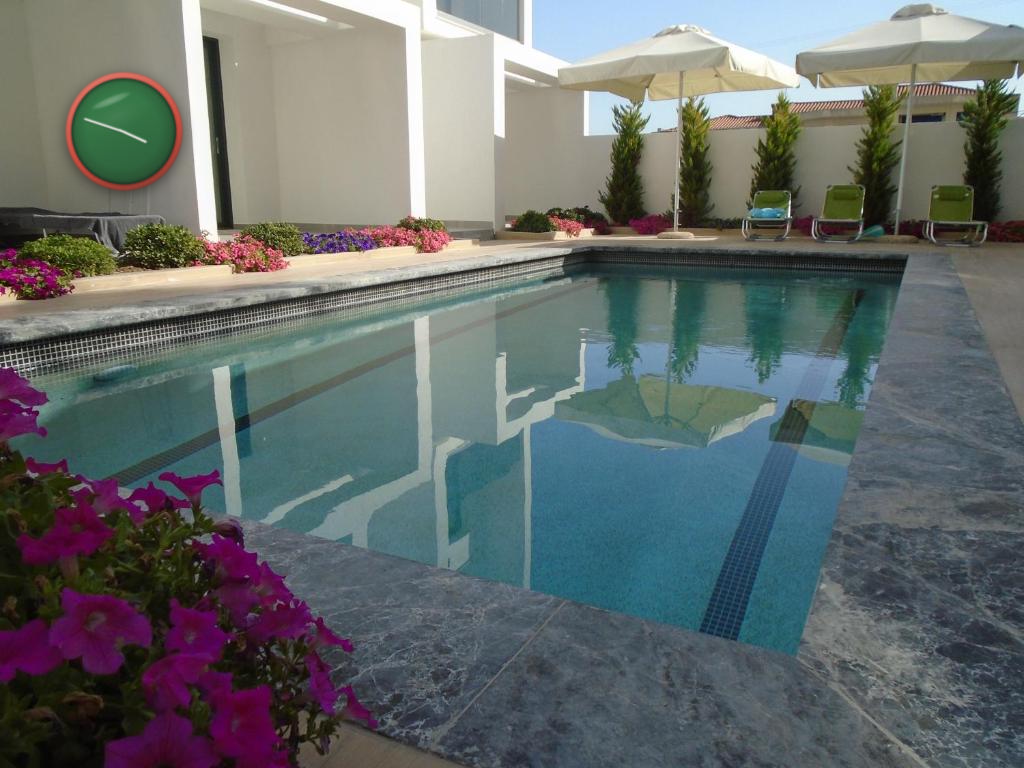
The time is h=3 m=48
